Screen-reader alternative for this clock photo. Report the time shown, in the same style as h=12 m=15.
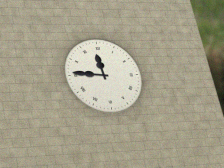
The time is h=11 m=46
